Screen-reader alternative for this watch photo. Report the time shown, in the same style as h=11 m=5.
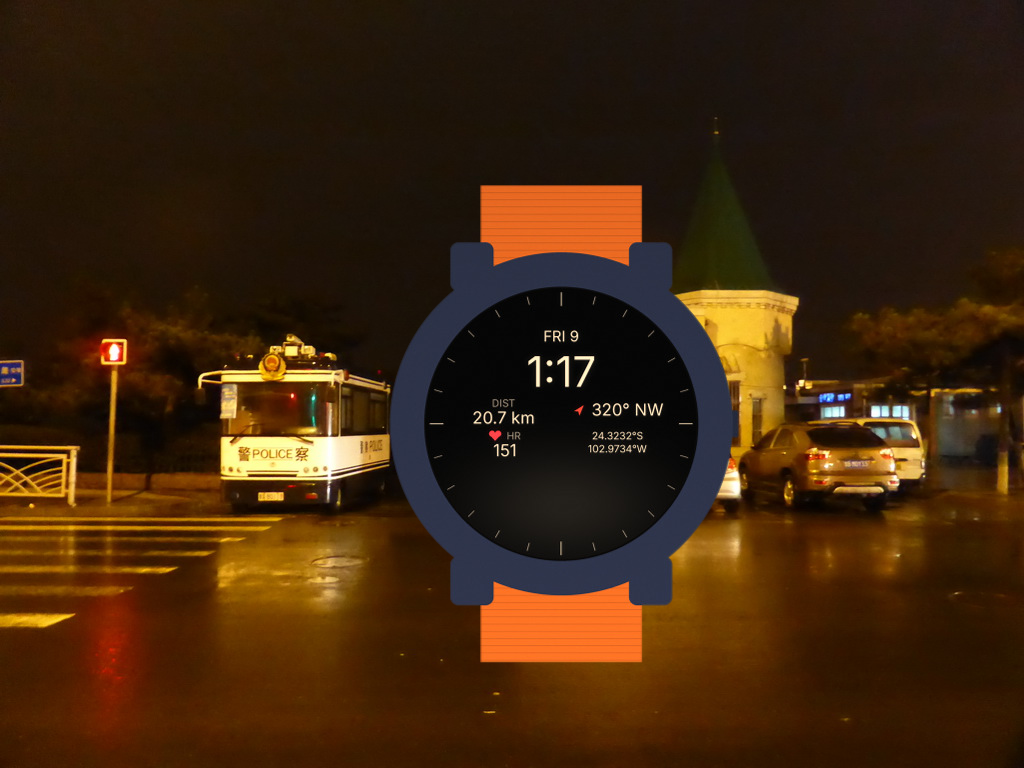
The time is h=1 m=17
